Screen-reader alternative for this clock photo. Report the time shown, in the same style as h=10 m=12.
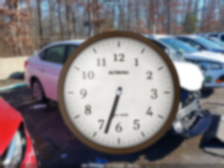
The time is h=6 m=33
